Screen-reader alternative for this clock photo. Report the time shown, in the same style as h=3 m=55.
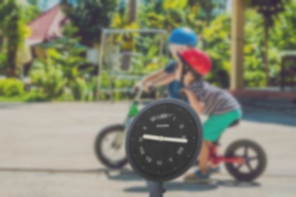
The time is h=9 m=16
